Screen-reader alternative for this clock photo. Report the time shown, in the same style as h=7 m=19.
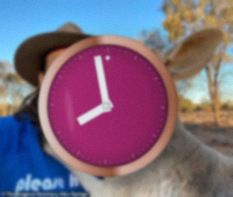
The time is h=7 m=58
